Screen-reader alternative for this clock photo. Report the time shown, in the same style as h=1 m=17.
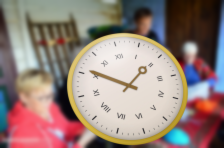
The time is h=1 m=51
